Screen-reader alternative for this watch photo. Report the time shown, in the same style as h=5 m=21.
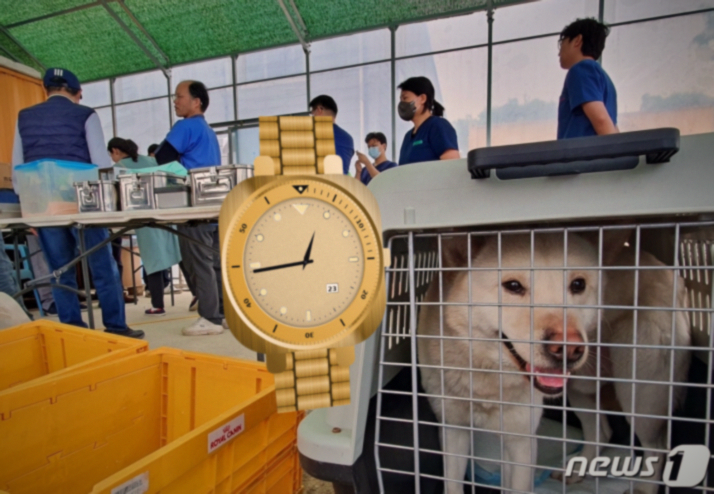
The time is h=12 m=44
